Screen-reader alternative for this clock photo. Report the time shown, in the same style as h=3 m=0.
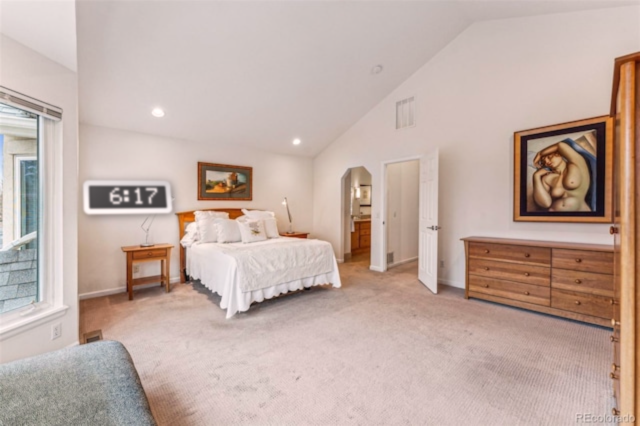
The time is h=6 m=17
